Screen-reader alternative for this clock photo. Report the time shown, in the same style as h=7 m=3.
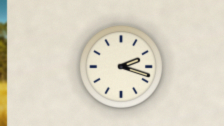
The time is h=2 m=18
